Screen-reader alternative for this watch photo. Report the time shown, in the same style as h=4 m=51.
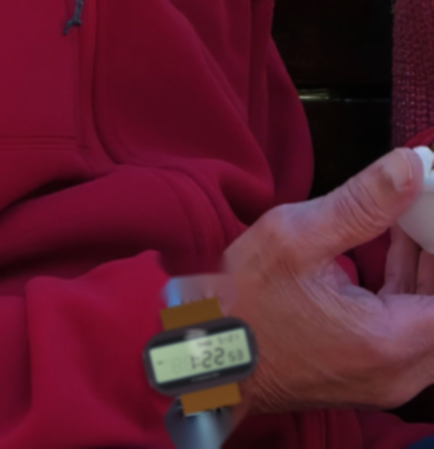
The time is h=1 m=22
